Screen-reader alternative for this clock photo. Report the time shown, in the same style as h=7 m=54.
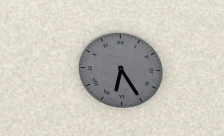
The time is h=6 m=25
